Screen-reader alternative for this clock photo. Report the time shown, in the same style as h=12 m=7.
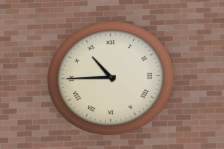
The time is h=10 m=45
